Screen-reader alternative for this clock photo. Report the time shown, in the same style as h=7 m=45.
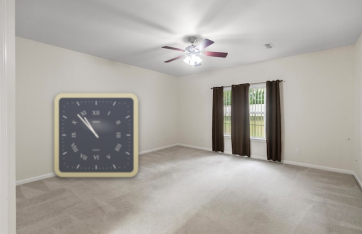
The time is h=10 m=53
